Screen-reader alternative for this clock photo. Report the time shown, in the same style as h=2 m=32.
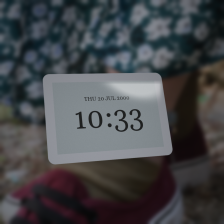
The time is h=10 m=33
